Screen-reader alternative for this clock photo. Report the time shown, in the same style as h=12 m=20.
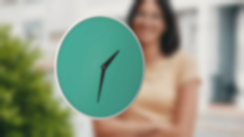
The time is h=1 m=32
